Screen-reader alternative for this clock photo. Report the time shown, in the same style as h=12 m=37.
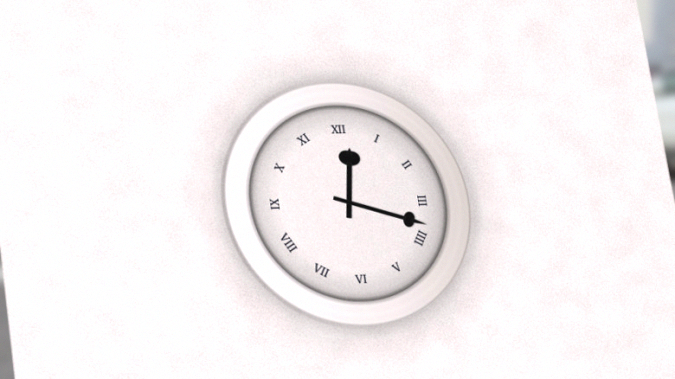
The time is h=12 m=18
